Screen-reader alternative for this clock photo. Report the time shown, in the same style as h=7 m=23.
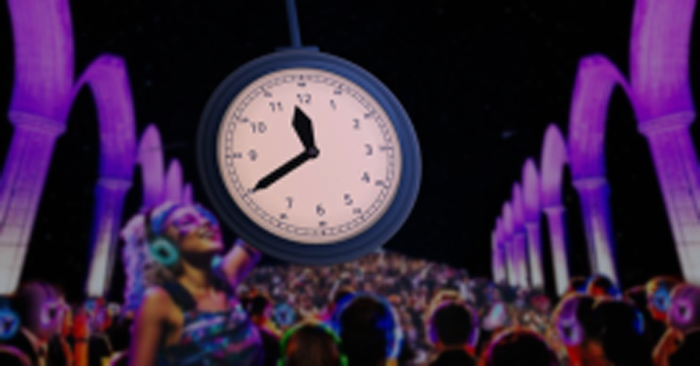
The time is h=11 m=40
